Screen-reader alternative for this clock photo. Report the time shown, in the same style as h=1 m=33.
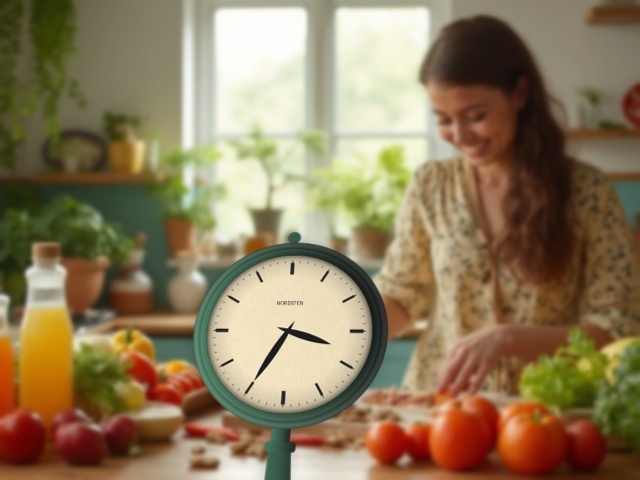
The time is h=3 m=35
